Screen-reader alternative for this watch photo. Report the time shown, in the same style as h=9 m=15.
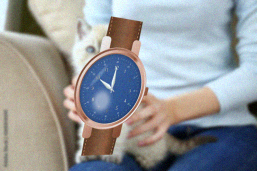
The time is h=10 m=0
